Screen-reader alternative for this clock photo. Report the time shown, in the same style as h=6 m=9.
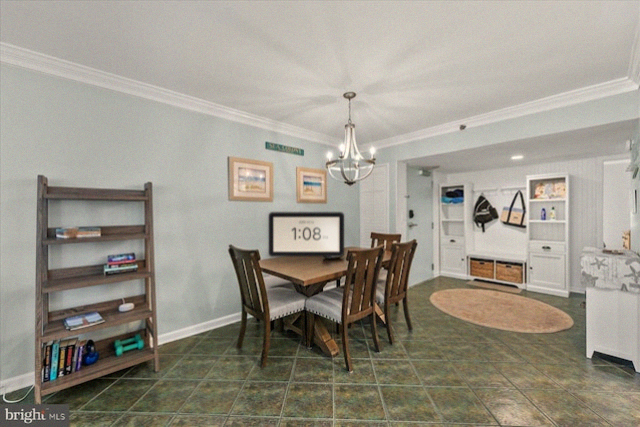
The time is h=1 m=8
